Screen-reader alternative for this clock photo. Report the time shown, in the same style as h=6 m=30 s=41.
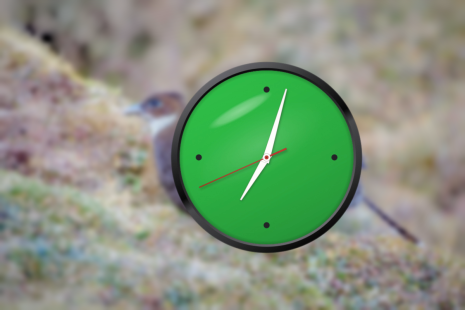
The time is h=7 m=2 s=41
